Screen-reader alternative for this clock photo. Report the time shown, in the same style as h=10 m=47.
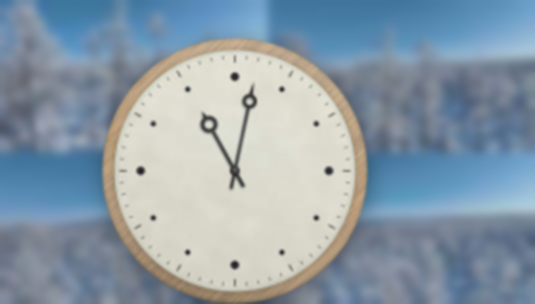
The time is h=11 m=2
